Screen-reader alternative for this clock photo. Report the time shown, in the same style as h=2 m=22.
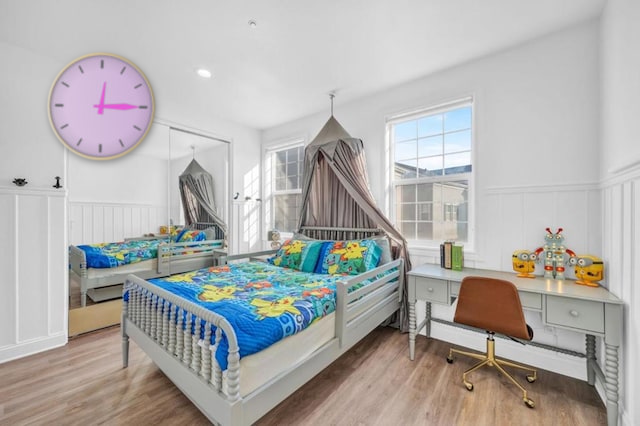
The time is h=12 m=15
